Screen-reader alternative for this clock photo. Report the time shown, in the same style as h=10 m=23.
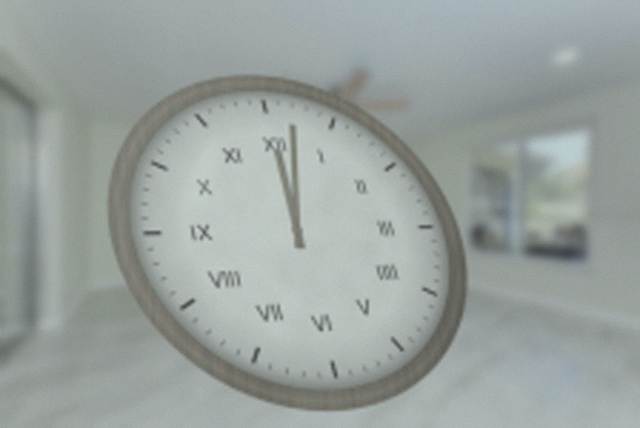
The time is h=12 m=2
